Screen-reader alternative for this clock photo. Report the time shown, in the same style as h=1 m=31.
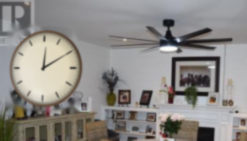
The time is h=12 m=10
